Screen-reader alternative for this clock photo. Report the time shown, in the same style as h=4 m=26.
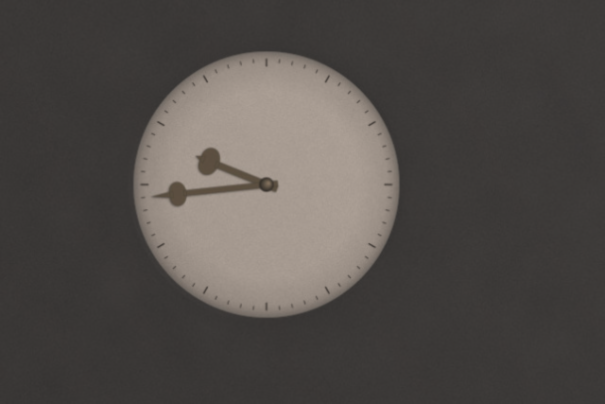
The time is h=9 m=44
